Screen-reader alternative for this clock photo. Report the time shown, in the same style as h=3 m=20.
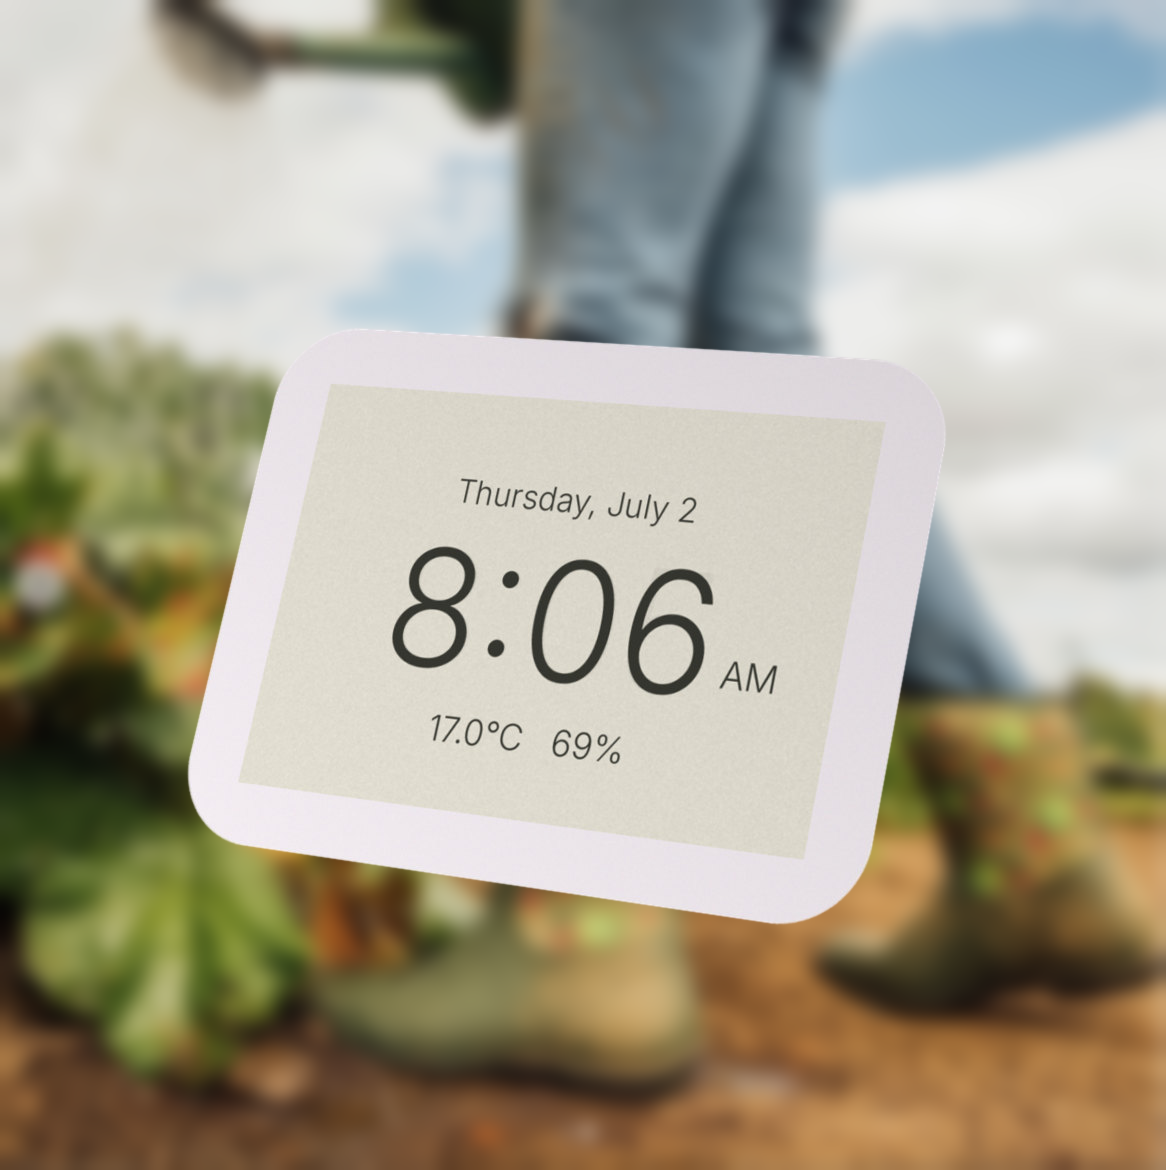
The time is h=8 m=6
